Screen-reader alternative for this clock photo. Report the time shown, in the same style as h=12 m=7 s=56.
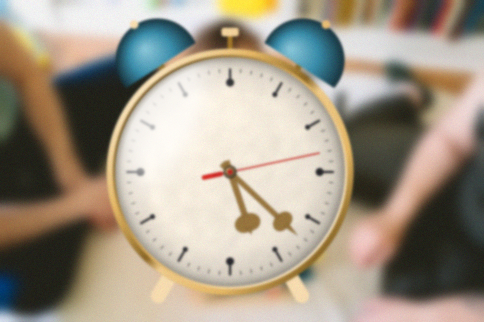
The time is h=5 m=22 s=13
